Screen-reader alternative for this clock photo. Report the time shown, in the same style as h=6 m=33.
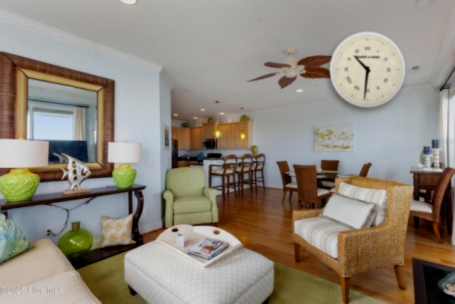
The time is h=10 m=31
